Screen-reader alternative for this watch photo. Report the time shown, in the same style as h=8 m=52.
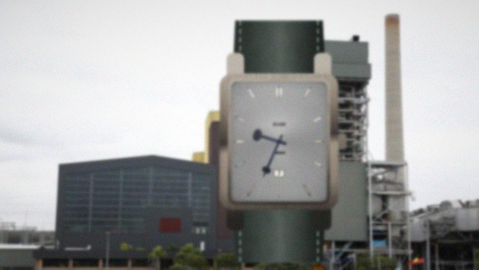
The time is h=9 m=34
